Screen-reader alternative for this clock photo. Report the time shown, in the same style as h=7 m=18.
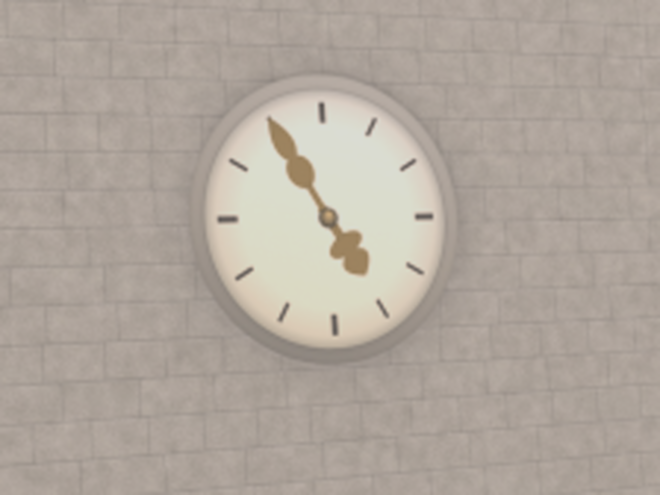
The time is h=4 m=55
